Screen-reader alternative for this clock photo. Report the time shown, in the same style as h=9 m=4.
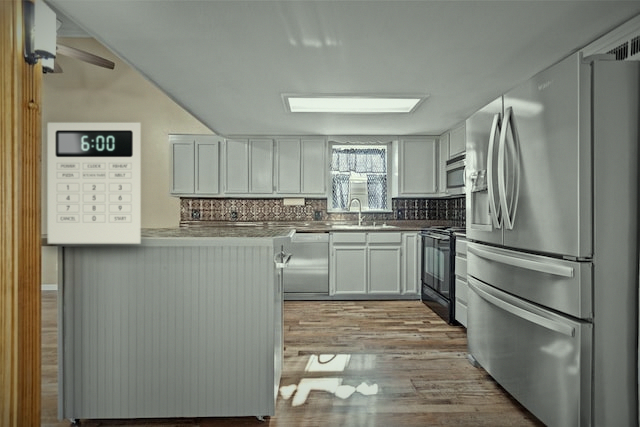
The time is h=6 m=0
